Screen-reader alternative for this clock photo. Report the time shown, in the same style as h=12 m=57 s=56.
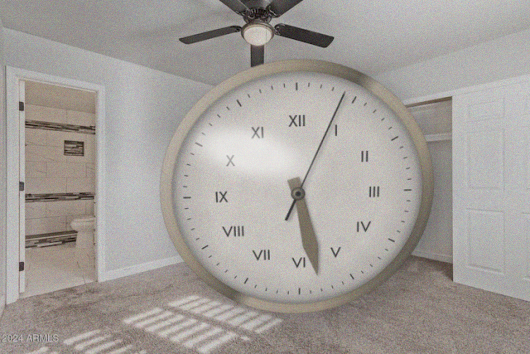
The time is h=5 m=28 s=4
